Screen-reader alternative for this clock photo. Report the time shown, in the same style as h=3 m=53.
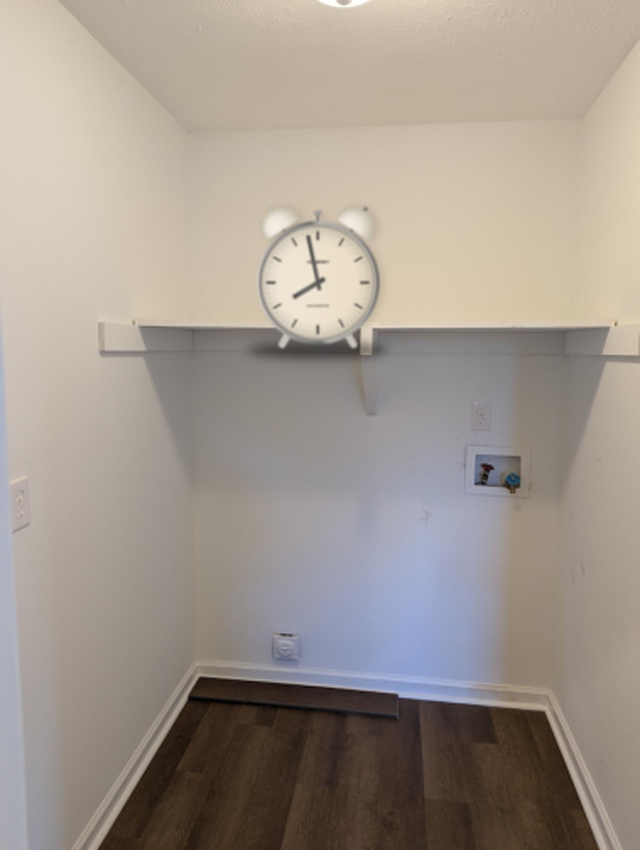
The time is h=7 m=58
